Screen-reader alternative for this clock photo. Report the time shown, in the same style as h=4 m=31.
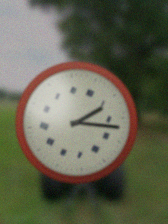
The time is h=1 m=12
